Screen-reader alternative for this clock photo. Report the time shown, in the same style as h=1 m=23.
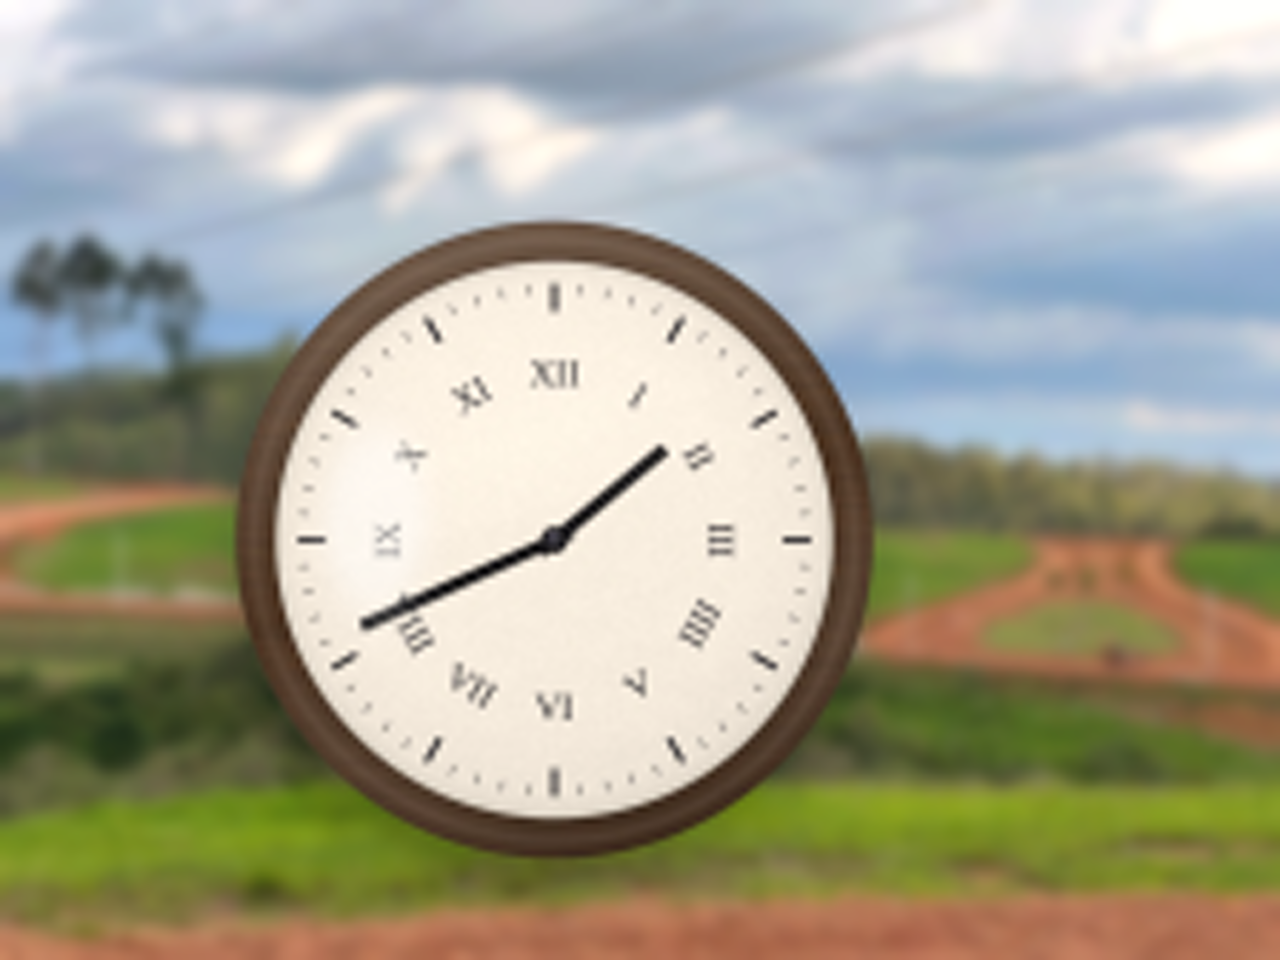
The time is h=1 m=41
